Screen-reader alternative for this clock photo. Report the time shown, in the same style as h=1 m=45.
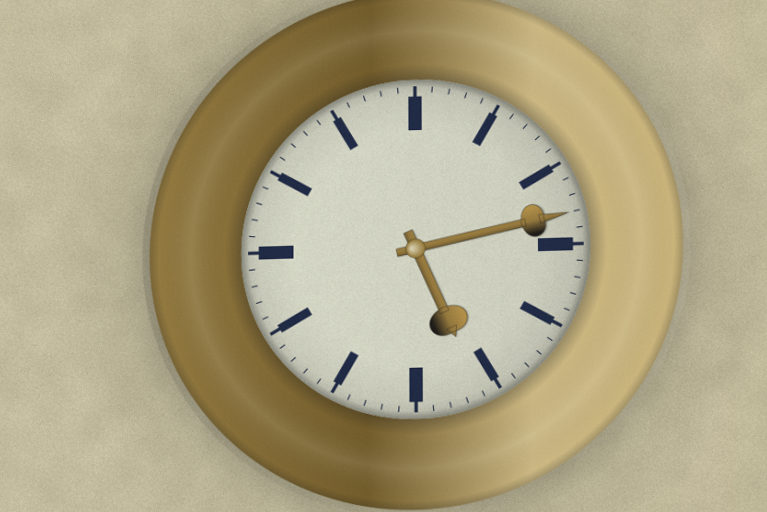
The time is h=5 m=13
